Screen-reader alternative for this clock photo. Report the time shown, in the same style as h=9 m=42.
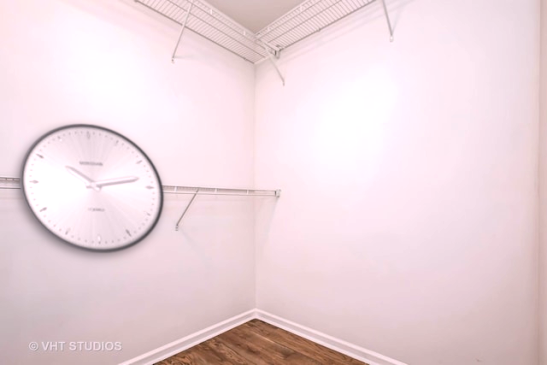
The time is h=10 m=13
